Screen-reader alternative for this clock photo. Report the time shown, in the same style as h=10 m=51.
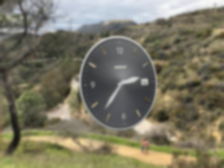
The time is h=2 m=37
